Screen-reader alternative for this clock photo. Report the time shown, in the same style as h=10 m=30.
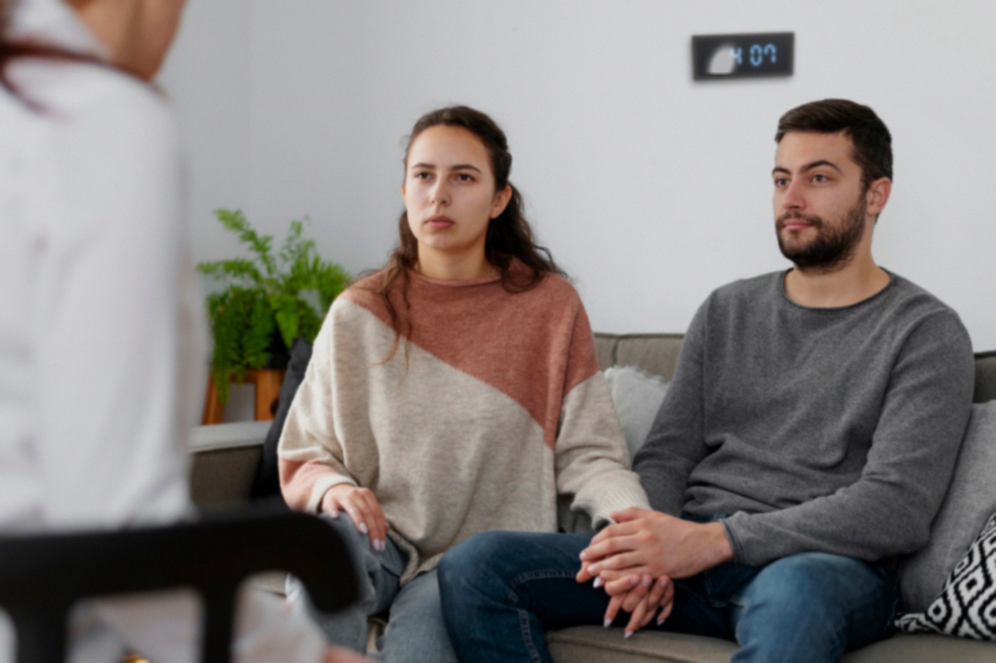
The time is h=4 m=7
